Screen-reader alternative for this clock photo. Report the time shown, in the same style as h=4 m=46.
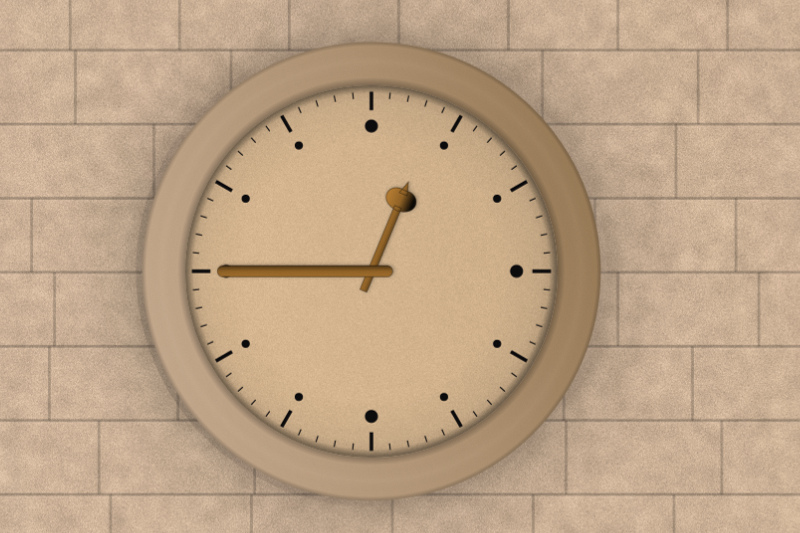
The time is h=12 m=45
